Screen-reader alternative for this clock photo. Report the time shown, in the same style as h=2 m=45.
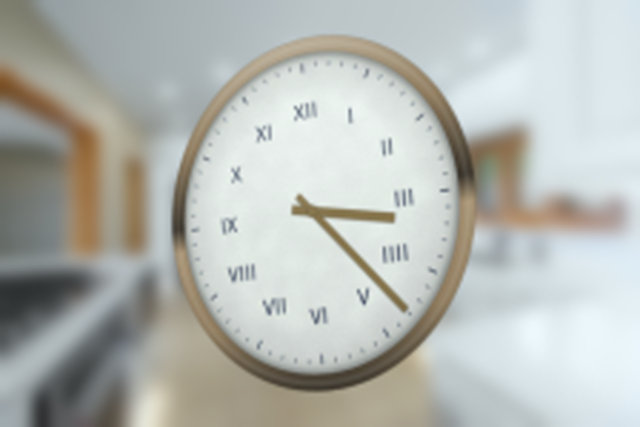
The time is h=3 m=23
